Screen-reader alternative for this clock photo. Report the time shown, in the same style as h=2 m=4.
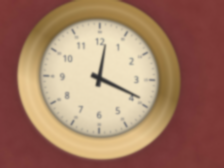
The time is h=12 m=19
